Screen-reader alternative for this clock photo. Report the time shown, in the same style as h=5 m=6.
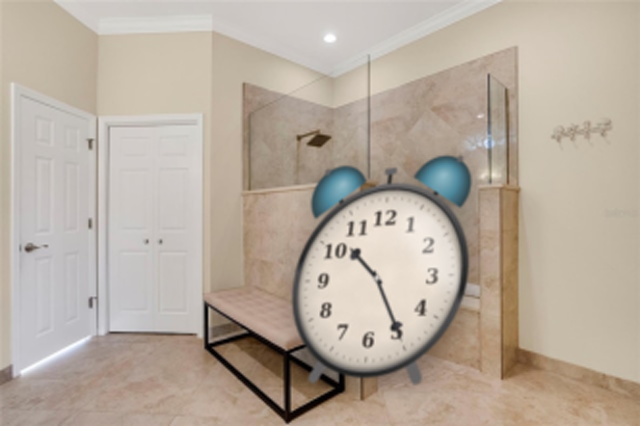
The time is h=10 m=25
